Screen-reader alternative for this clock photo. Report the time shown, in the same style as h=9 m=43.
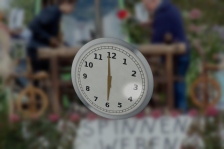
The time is h=5 m=59
